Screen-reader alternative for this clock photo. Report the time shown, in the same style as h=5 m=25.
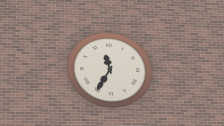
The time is h=11 m=35
